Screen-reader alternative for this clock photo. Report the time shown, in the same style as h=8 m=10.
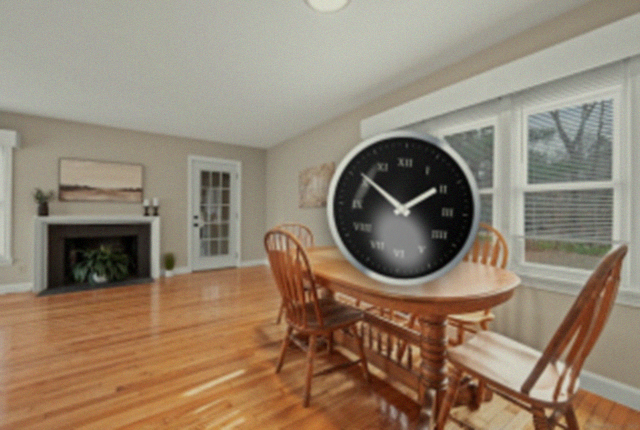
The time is h=1 m=51
